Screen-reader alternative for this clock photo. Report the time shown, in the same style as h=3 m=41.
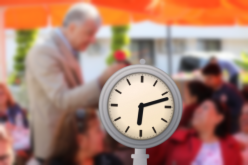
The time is h=6 m=12
